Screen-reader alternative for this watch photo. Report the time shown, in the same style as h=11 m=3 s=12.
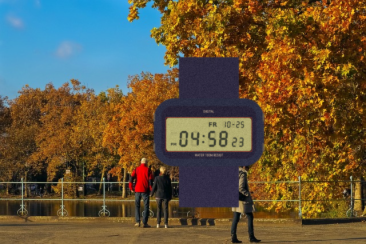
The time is h=4 m=58 s=23
